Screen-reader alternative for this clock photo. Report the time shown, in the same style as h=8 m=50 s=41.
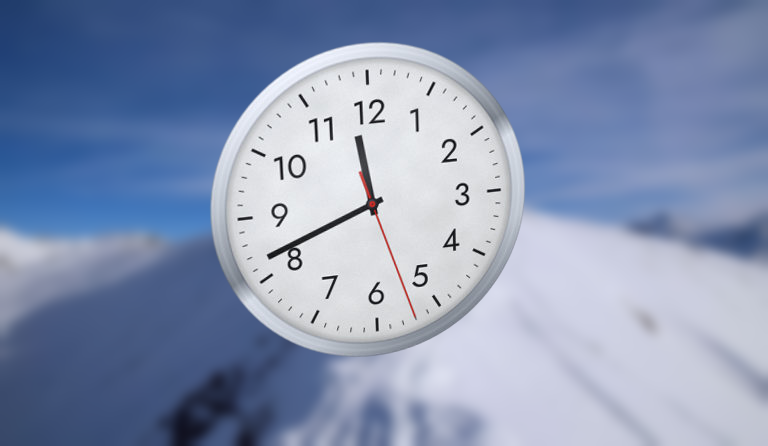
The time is h=11 m=41 s=27
